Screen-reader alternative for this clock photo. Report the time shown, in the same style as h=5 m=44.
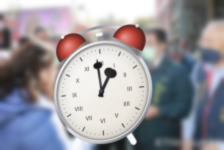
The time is h=12 m=59
